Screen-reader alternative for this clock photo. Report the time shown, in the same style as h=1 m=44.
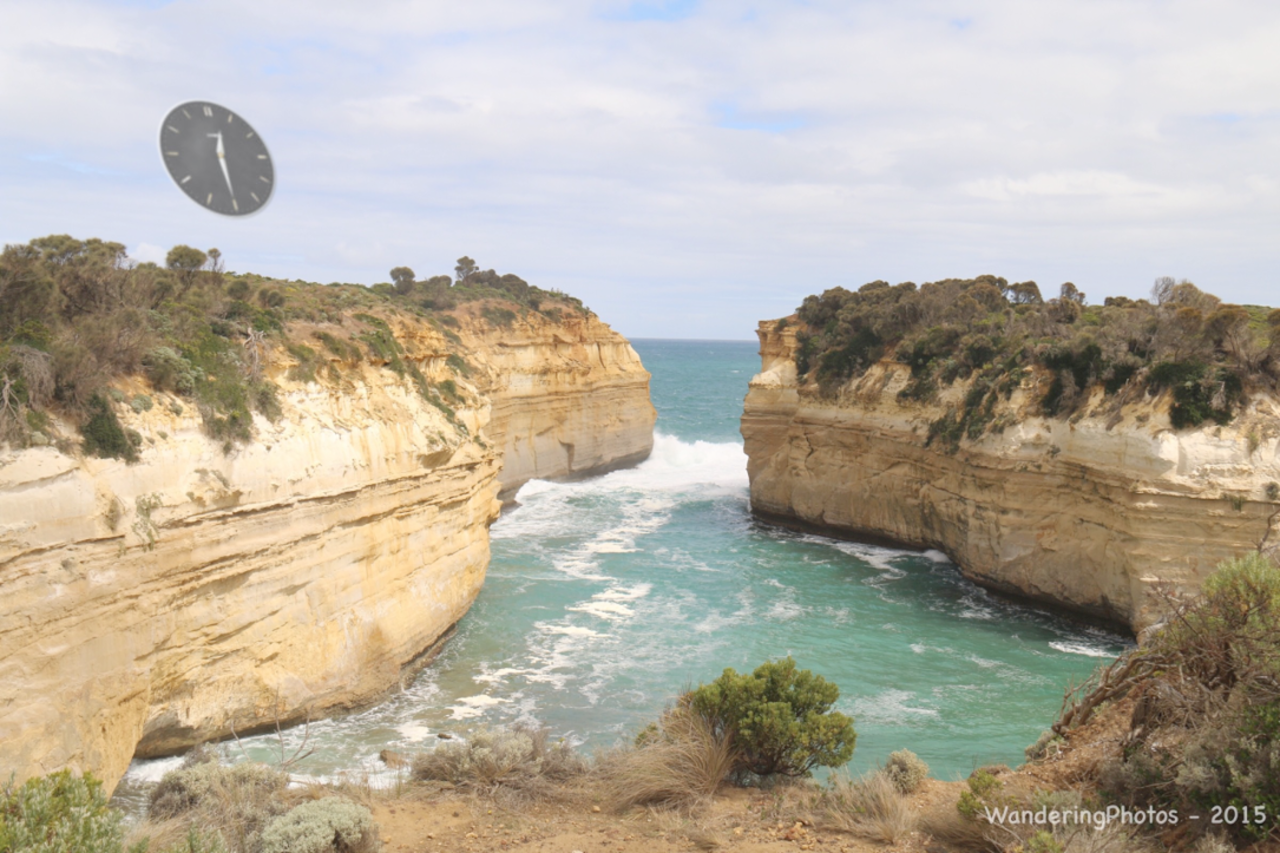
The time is h=12 m=30
